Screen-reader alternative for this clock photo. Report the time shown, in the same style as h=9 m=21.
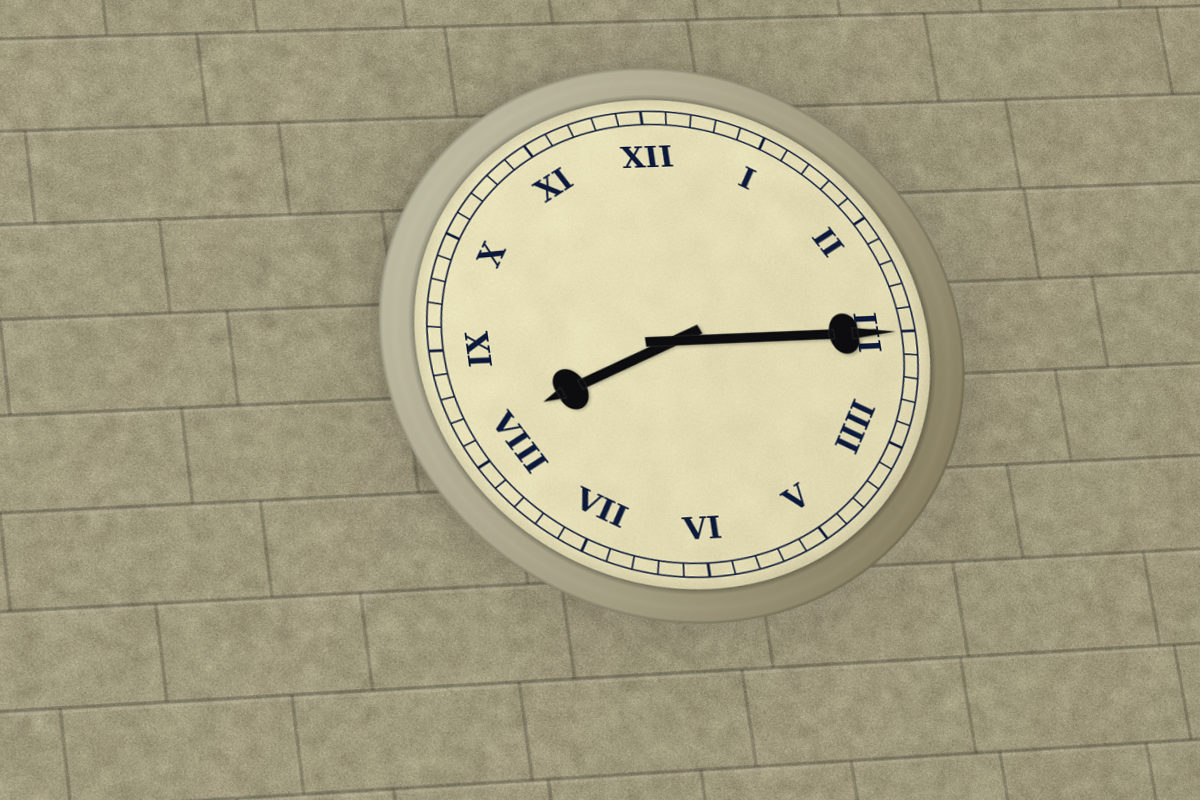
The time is h=8 m=15
